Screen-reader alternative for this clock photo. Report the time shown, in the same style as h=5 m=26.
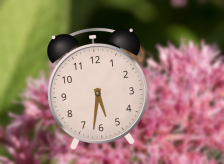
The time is h=5 m=32
